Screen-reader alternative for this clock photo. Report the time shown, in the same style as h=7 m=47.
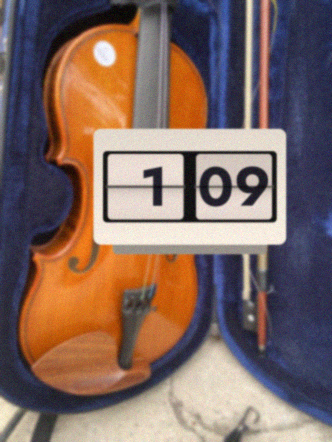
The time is h=1 m=9
